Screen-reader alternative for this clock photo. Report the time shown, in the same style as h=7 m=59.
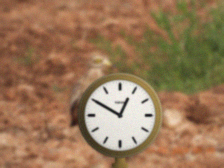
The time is h=12 m=50
